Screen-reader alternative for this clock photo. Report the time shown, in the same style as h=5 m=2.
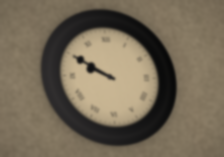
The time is h=9 m=50
